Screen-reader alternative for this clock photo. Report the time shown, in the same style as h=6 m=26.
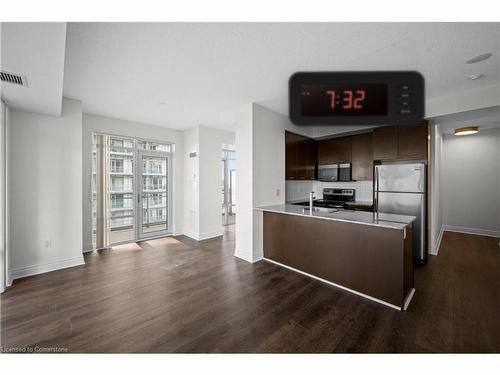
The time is h=7 m=32
